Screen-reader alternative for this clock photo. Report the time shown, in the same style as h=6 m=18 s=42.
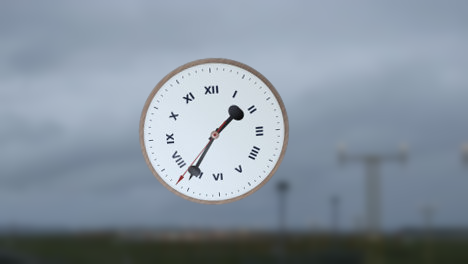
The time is h=1 m=35 s=37
